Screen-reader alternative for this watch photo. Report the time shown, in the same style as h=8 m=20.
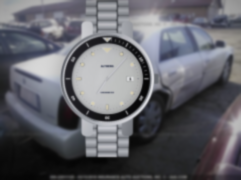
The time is h=7 m=7
